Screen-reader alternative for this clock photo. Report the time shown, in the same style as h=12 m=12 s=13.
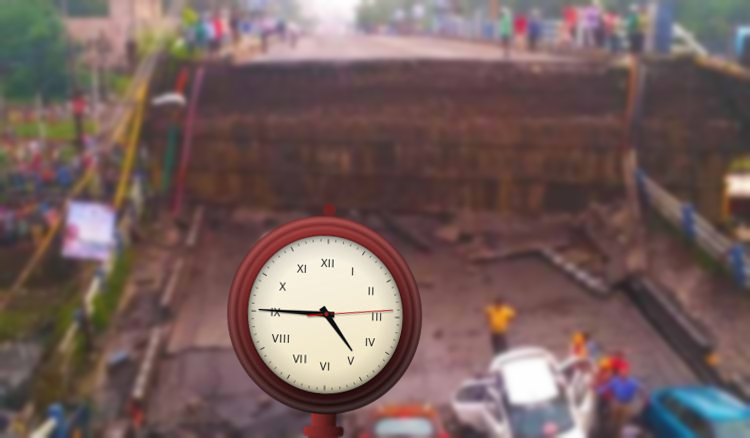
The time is h=4 m=45 s=14
